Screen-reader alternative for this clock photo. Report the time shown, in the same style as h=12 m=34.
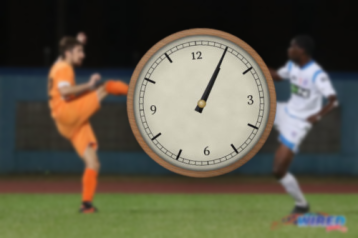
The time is h=1 m=5
